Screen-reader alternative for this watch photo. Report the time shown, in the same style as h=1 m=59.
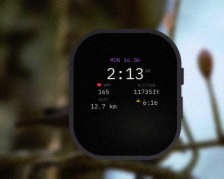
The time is h=2 m=13
